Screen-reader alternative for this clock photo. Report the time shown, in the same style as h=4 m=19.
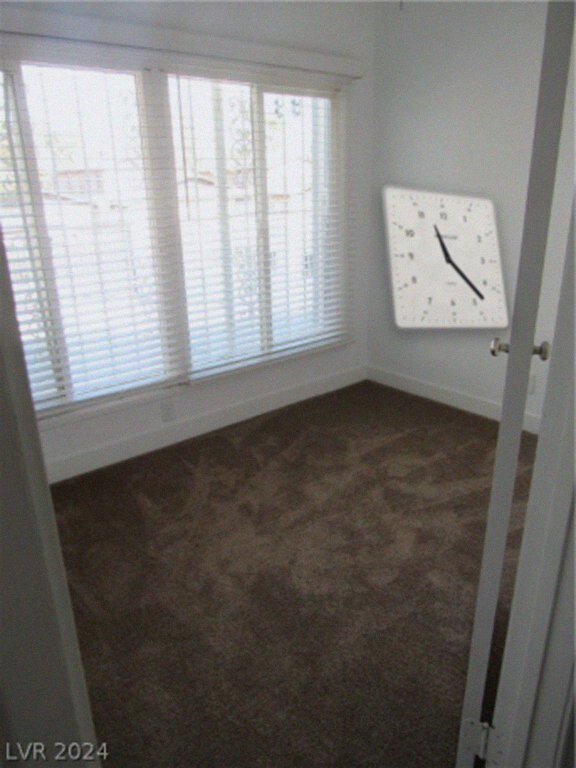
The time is h=11 m=23
